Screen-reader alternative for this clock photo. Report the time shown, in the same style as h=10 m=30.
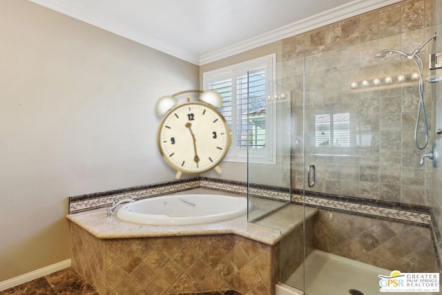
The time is h=11 m=30
